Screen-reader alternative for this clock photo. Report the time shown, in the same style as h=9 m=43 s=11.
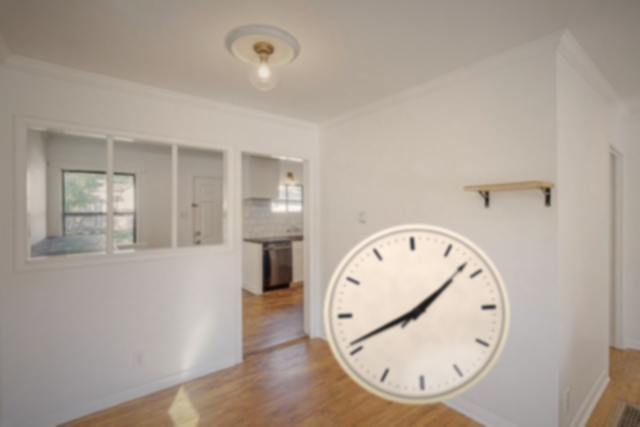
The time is h=1 m=41 s=8
